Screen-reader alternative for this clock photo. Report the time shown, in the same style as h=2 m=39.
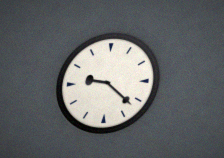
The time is h=9 m=22
